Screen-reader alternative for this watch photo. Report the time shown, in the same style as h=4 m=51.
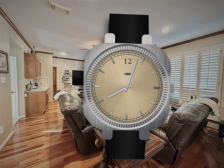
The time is h=8 m=3
